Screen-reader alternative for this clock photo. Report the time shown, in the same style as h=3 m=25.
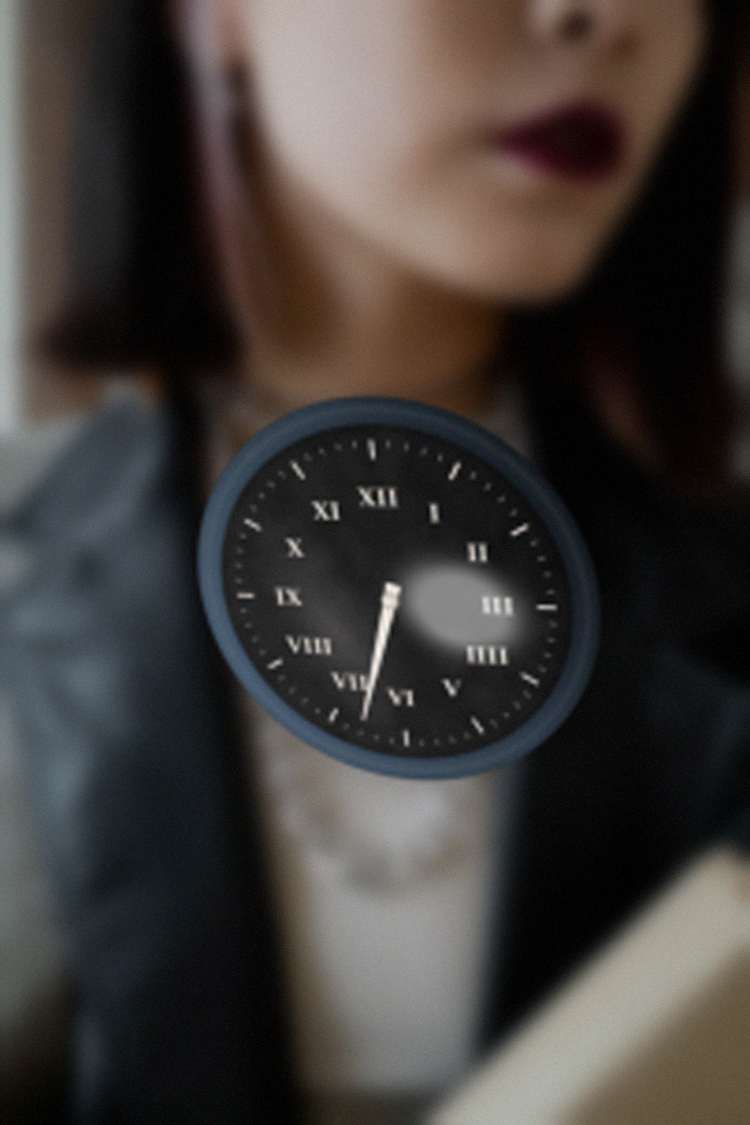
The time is h=6 m=33
